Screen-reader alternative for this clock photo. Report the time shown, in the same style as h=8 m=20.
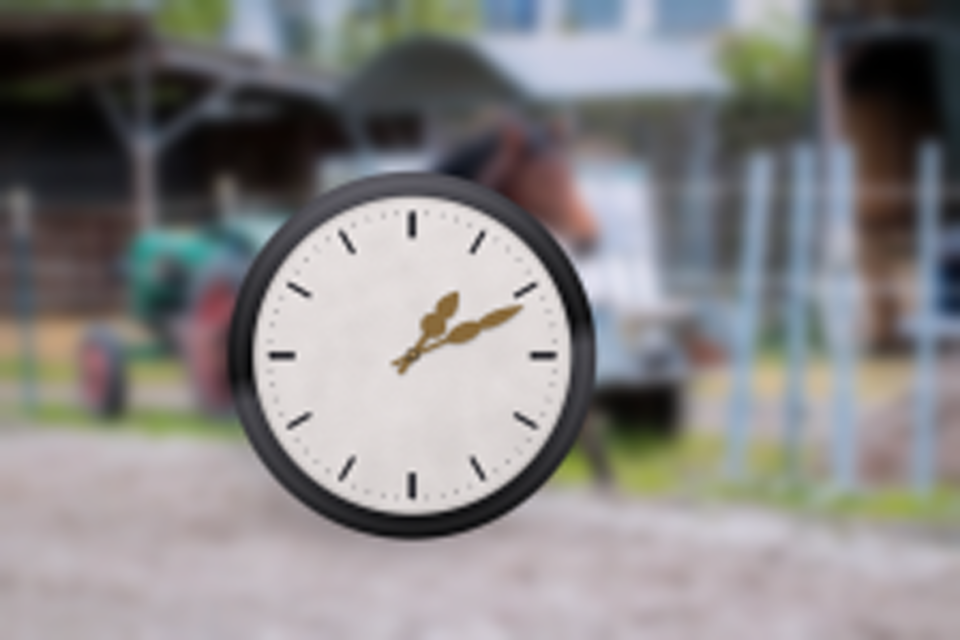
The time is h=1 m=11
